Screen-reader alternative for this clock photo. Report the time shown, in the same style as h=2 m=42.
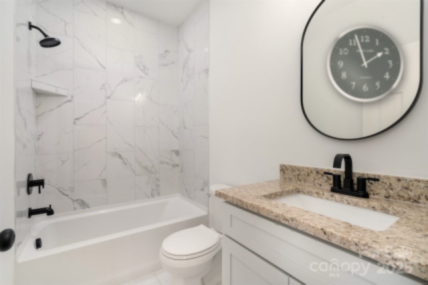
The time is h=1 m=57
